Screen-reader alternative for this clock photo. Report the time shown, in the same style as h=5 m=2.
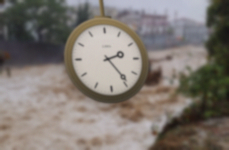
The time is h=2 m=24
